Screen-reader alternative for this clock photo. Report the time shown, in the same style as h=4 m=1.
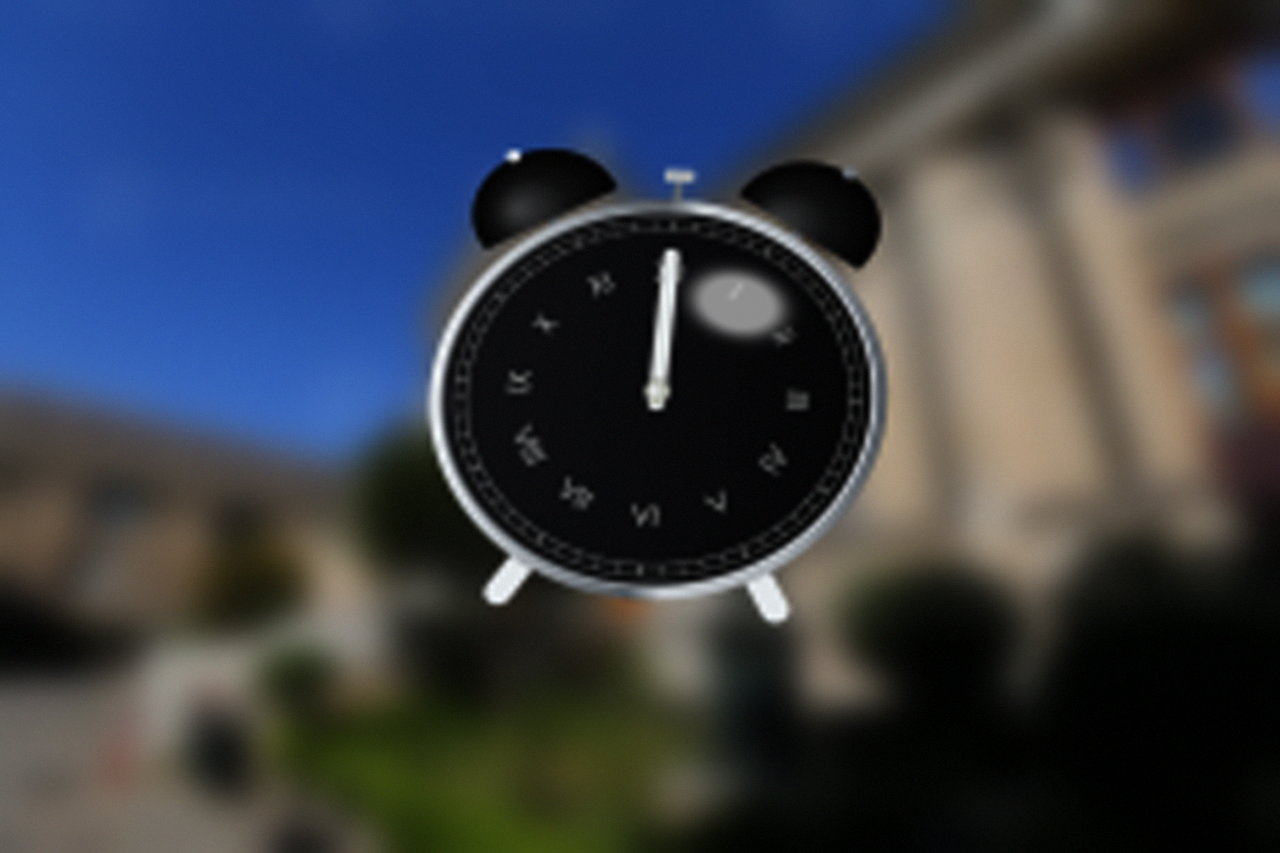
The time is h=12 m=0
